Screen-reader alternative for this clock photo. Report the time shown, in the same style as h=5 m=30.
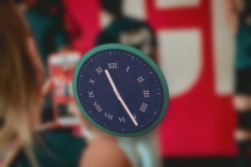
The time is h=11 m=26
